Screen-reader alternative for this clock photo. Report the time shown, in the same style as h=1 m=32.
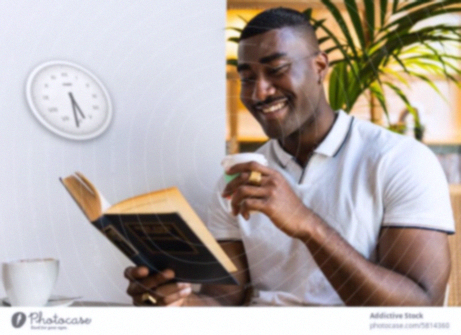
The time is h=5 m=31
